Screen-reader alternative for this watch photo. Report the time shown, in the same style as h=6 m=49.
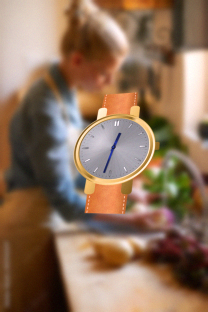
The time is h=12 m=32
